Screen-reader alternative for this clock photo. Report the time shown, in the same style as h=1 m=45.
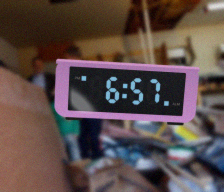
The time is h=6 m=57
